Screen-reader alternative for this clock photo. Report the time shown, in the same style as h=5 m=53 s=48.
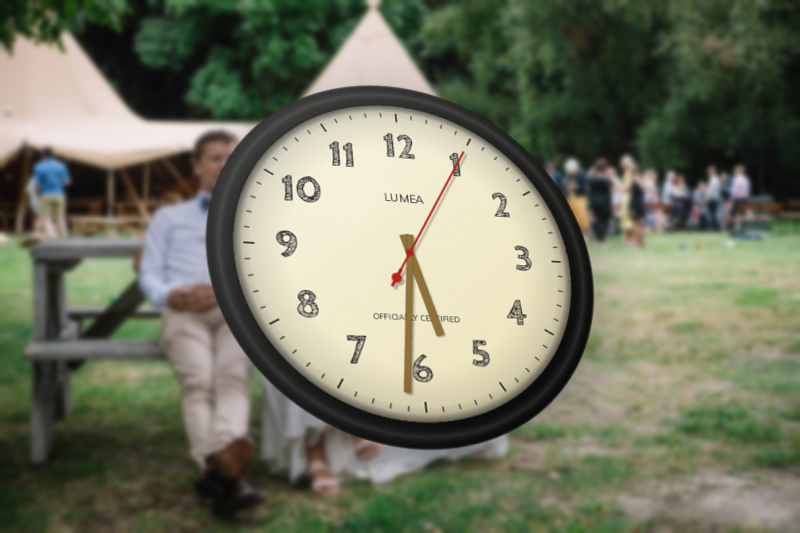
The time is h=5 m=31 s=5
